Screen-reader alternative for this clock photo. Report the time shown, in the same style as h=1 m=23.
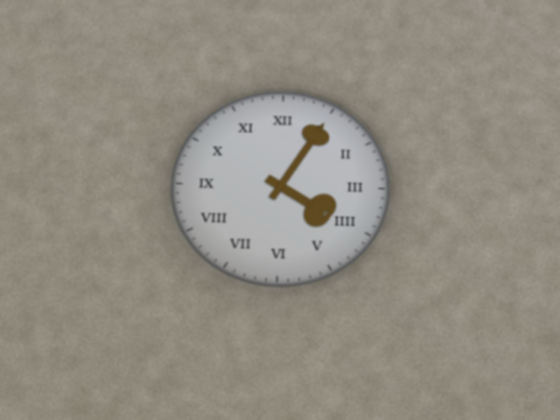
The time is h=4 m=5
